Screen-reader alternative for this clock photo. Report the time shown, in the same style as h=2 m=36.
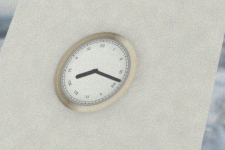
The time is h=8 m=18
